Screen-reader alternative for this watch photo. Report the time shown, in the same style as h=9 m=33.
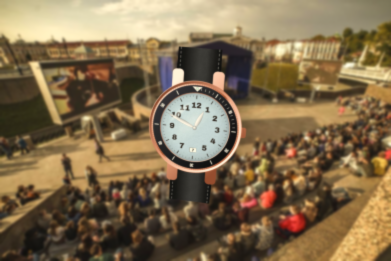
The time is h=12 m=49
